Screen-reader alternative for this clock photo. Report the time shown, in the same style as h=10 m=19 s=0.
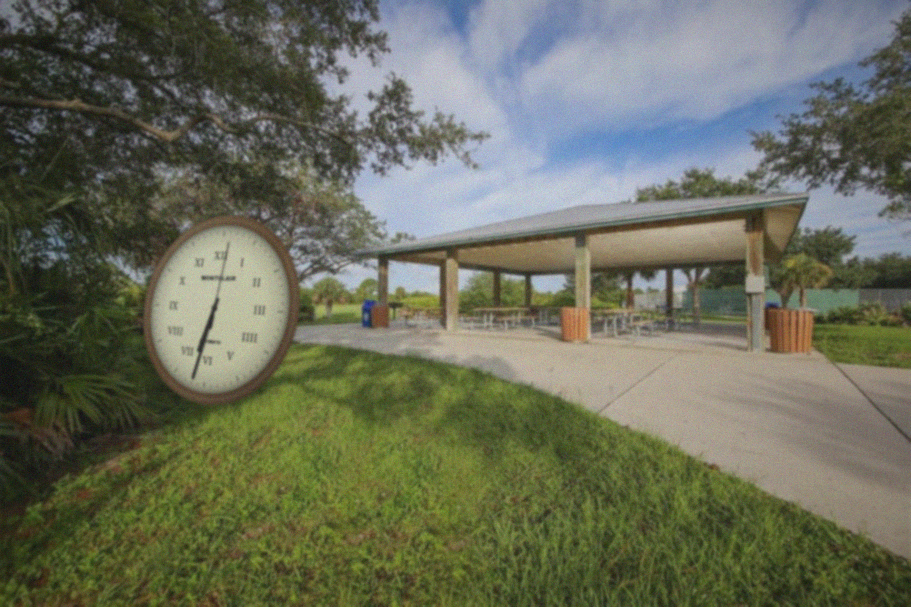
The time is h=6 m=32 s=1
